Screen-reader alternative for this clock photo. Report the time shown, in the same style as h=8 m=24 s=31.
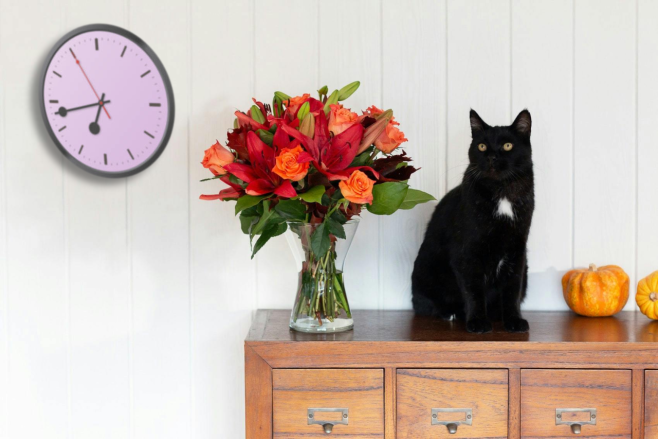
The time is h=6 m=42 s=55
